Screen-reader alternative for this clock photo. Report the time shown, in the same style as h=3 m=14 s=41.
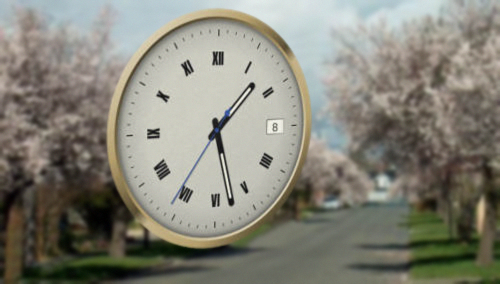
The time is h=1 m=27 s=36
